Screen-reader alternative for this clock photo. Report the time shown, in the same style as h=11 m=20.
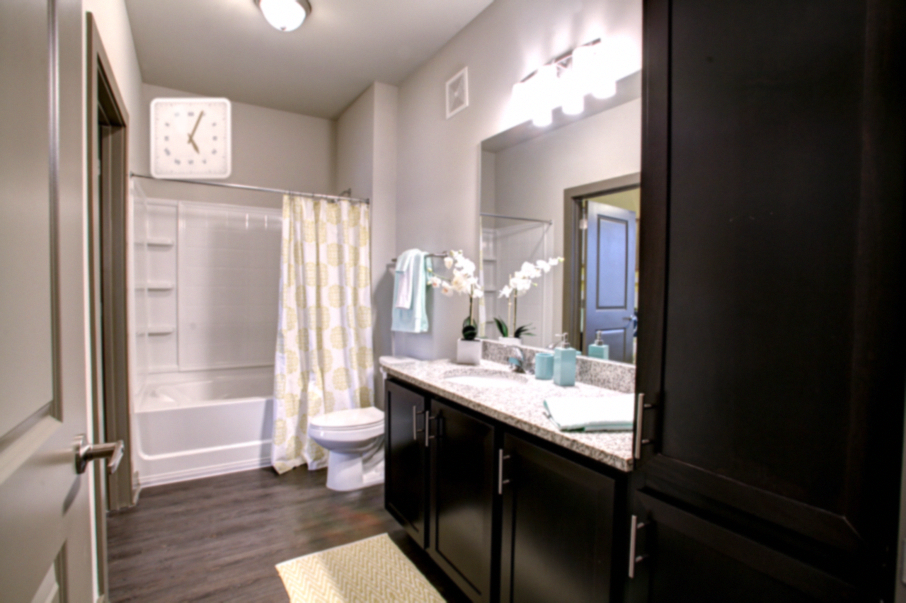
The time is h=5 m=4
